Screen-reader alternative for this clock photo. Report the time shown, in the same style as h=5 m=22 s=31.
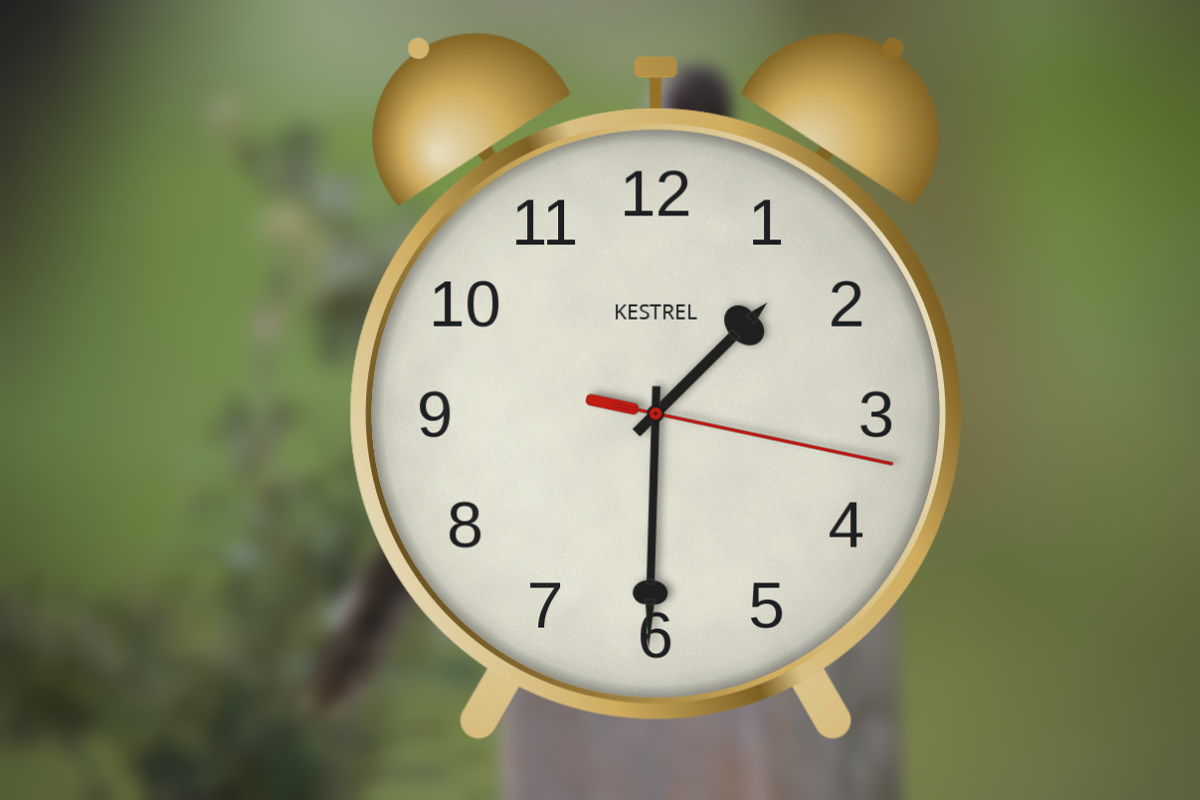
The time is h=1 m=30 s=17
